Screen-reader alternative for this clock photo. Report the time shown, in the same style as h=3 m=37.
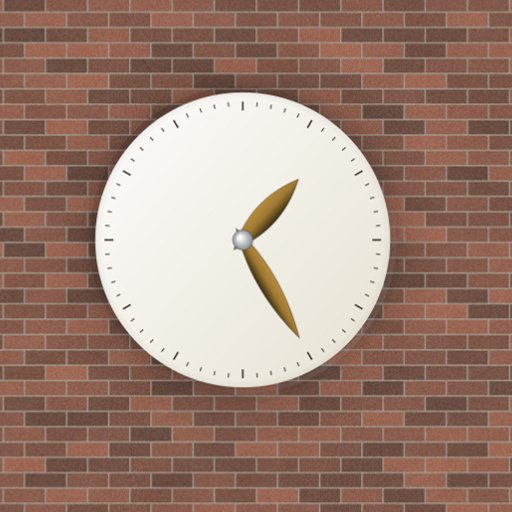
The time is h=1 m=25
